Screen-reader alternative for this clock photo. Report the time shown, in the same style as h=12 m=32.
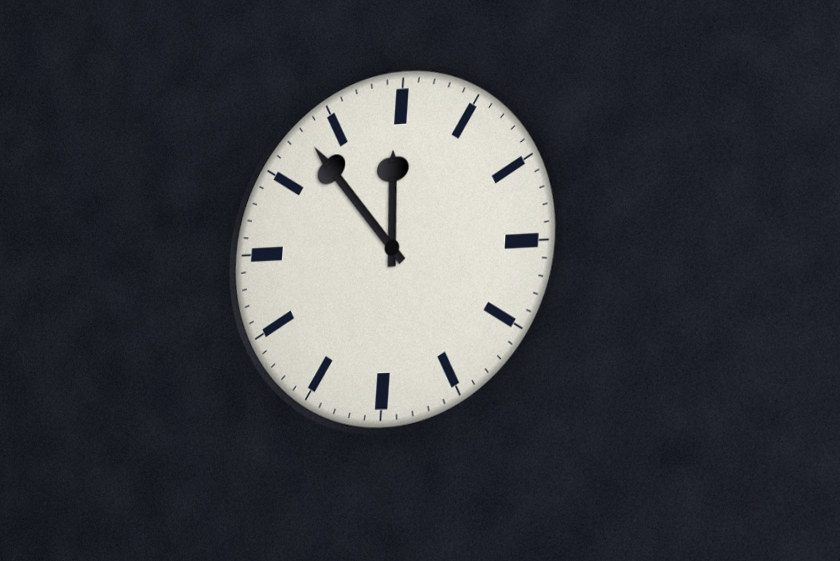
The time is h=11 m=53
